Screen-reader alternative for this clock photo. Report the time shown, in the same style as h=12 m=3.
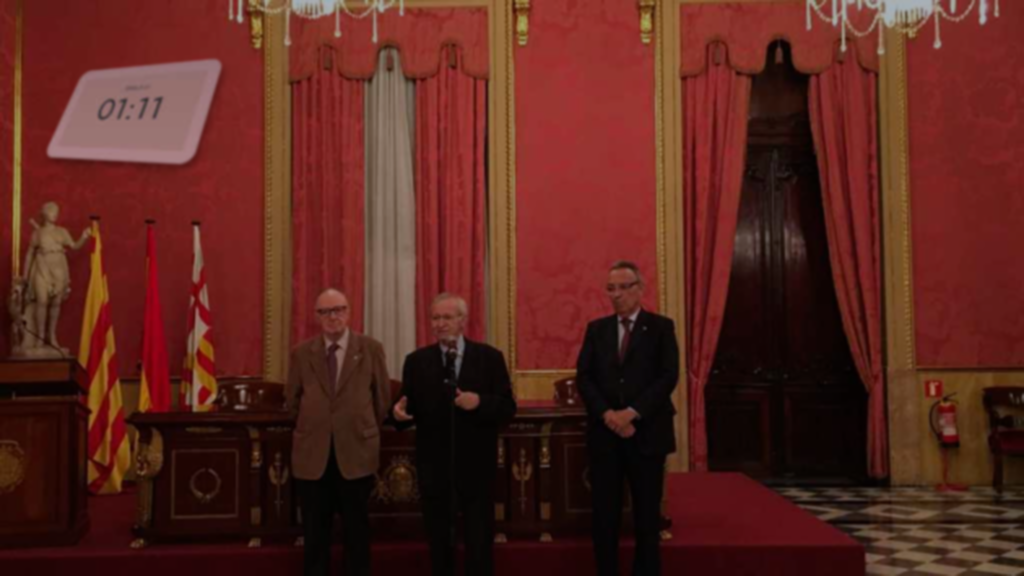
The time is h=1 m=11
